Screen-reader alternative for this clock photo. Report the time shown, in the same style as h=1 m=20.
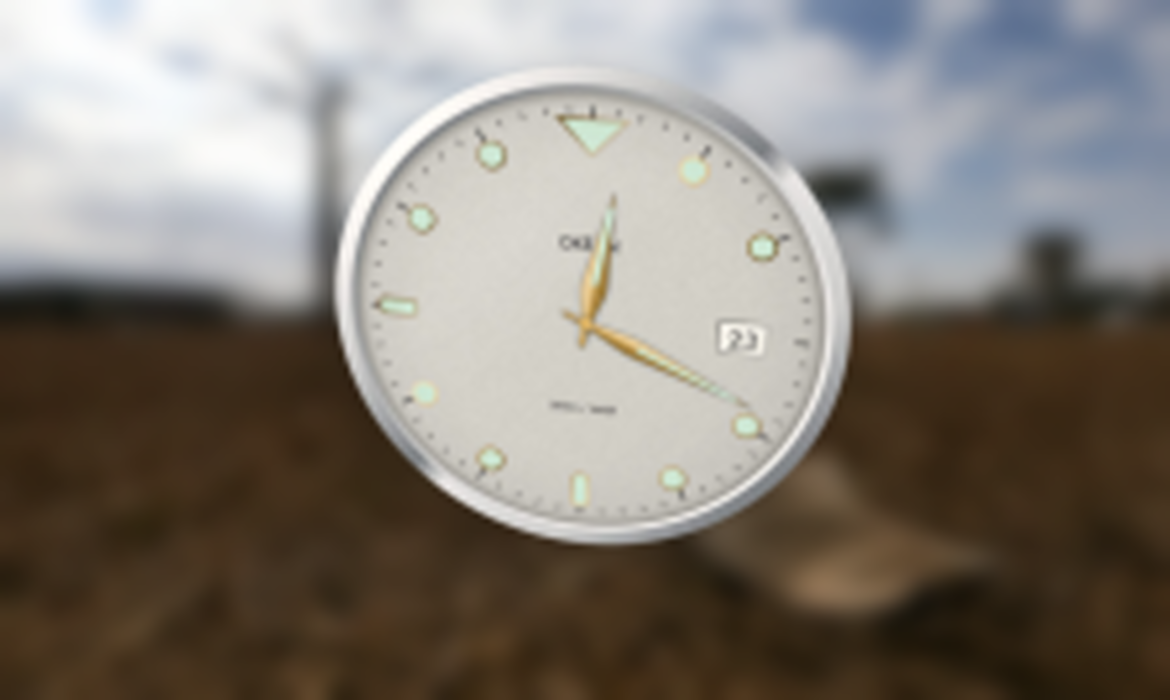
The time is h=12 m=19
